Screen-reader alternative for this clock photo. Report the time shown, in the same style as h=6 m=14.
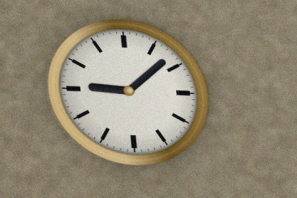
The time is h=9 m=8
